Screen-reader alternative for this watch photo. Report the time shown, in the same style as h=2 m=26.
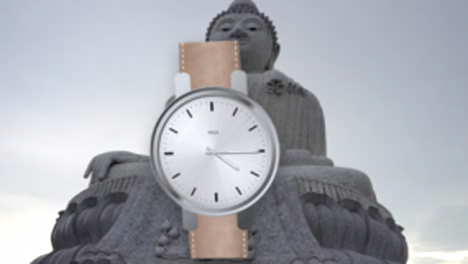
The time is h=4 m=15
